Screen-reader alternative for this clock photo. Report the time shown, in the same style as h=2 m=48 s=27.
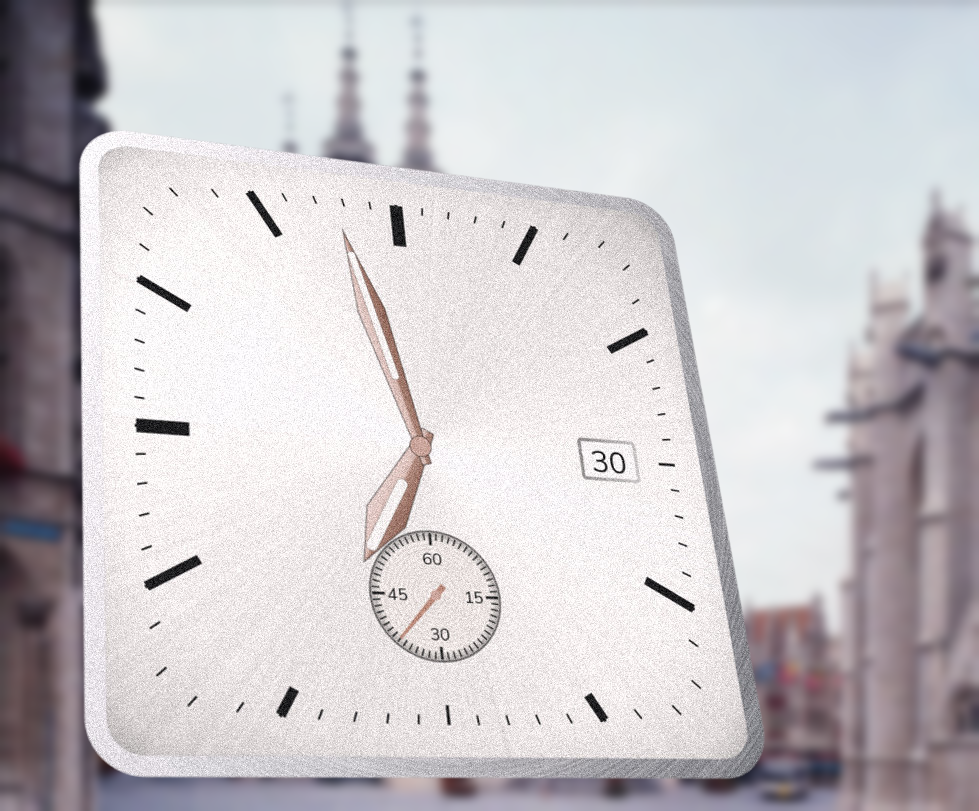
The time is h=6 m=57 s=37
